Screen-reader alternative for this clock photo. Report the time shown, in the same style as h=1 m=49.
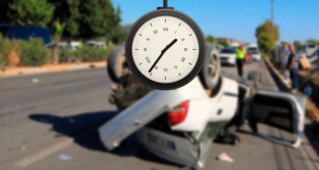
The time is h=1 m=36
